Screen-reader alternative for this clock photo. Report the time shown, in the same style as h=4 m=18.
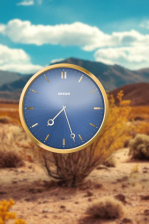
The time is h=7 m=27
